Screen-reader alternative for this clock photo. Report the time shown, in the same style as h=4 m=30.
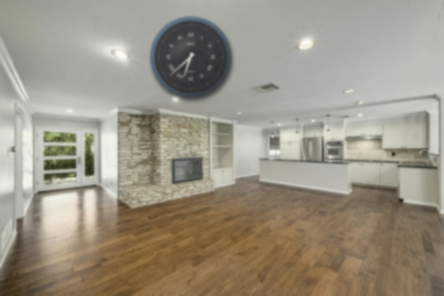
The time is h=6 m=38
